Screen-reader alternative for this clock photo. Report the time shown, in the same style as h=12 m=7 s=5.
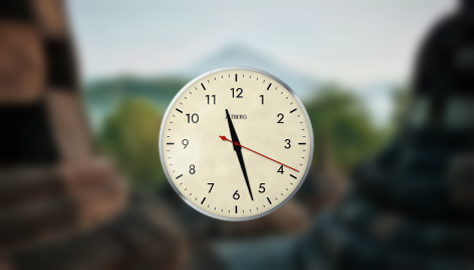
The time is h=11 m=27 s=19
